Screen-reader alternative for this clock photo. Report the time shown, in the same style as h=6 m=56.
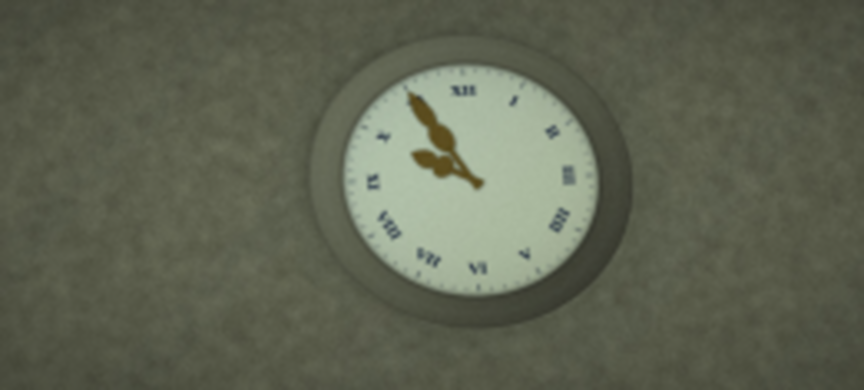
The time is h=9 m=55
